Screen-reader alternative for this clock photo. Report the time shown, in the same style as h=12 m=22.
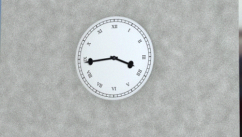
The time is h=3 m=44
